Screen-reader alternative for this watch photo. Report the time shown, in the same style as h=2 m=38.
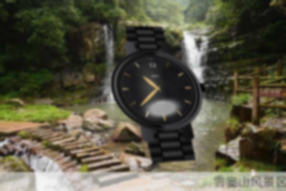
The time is h=10 m=38
